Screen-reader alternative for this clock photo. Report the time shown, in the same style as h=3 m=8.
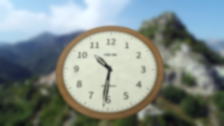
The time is h=10 m=31
